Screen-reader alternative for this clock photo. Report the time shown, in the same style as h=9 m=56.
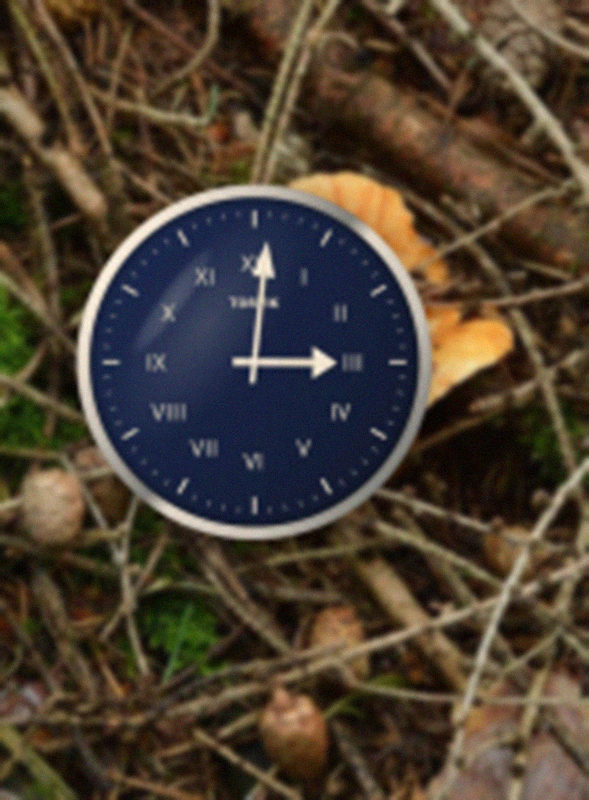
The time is h=3 m=1
